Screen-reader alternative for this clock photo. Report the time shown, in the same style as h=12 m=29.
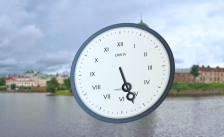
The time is h=5 m=27
